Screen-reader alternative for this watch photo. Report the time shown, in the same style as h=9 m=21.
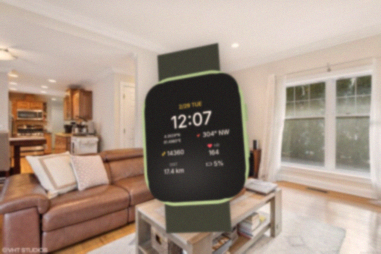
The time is h=12 m=7
